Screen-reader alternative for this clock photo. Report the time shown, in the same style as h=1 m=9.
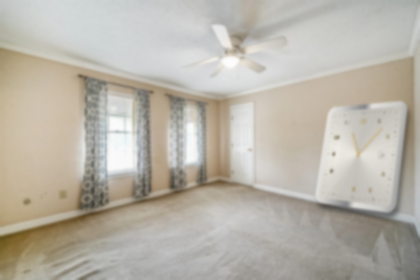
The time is h=11 m=7
